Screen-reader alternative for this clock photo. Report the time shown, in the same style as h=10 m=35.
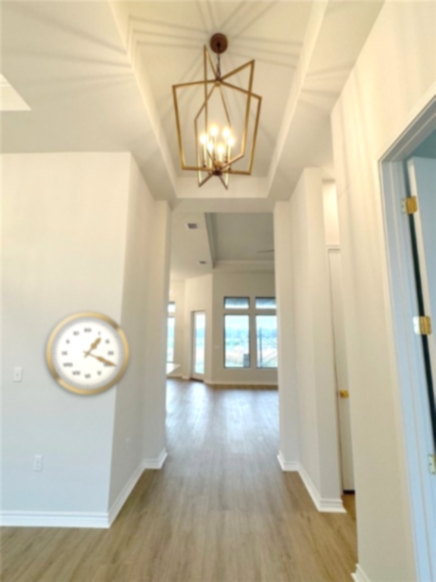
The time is h=1 m=19
